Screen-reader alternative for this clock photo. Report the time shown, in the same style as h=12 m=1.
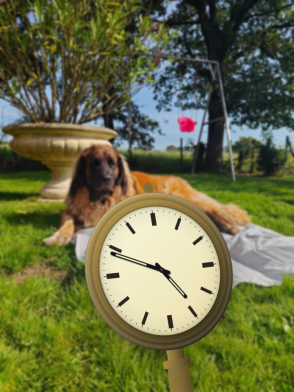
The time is h=4 m=49
